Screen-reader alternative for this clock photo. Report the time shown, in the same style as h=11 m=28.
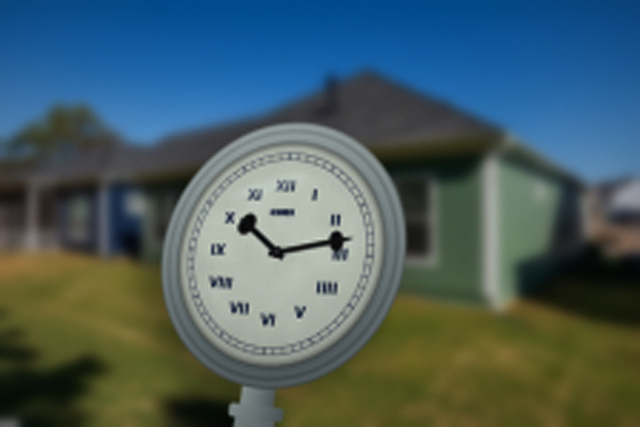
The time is h=10 m=13
